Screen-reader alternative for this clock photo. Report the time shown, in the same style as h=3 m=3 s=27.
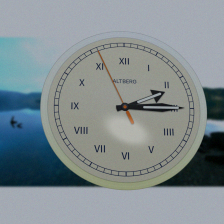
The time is h=2 m=14 s=56
